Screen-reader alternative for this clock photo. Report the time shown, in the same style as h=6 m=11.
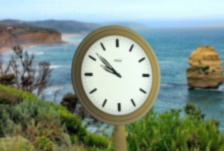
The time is h=9 m=52
